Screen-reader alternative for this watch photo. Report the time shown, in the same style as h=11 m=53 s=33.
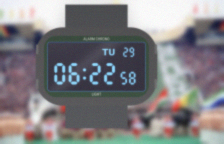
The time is h=6 m=22 s=58
